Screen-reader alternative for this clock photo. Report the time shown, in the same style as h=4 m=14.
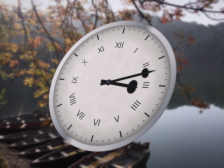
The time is h=3 m=12
